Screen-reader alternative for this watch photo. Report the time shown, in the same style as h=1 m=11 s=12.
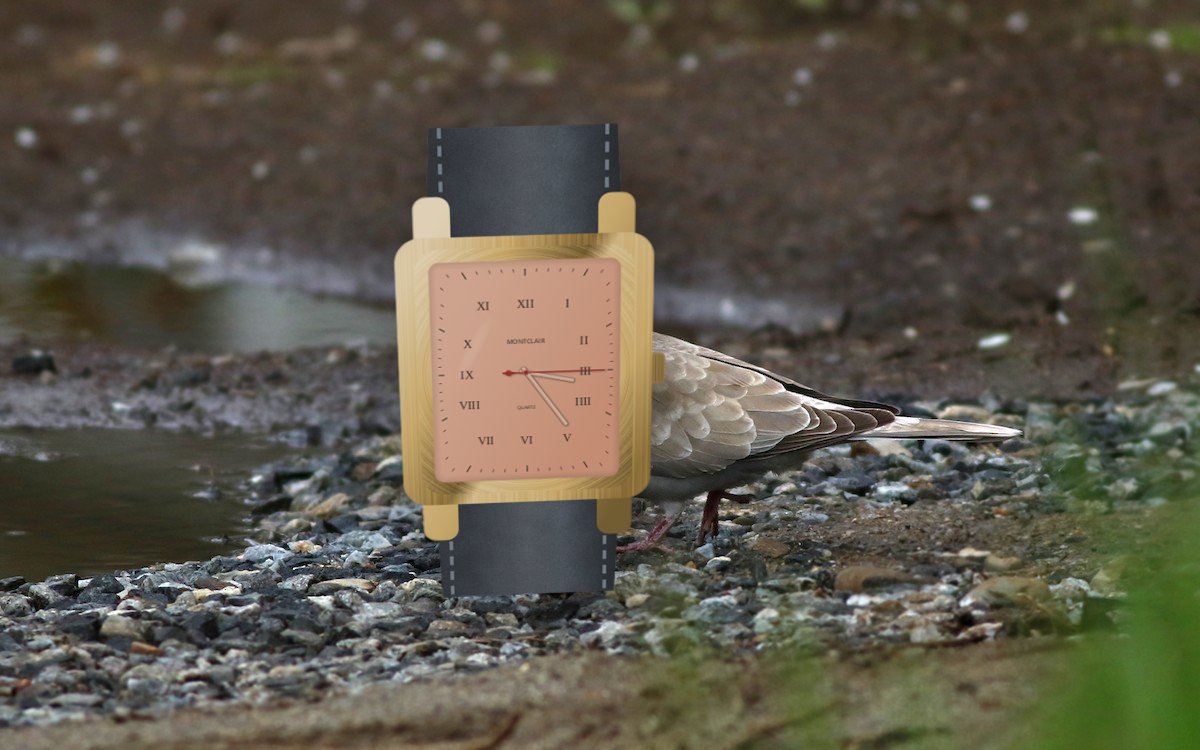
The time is h=3 m=24 s=15
